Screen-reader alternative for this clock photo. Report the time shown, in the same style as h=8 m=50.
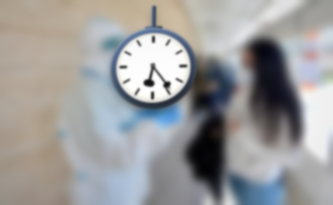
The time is h=6 m=24
